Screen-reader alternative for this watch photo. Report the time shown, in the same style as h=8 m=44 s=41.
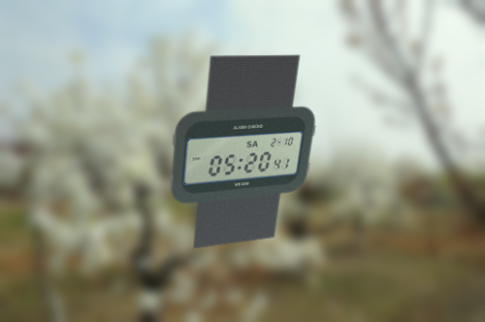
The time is h=5 m=20 s=41
